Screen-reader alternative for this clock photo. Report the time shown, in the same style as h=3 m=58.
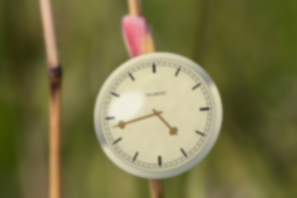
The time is h=4 m=43
